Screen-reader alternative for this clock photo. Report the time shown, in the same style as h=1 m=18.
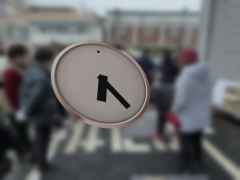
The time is h=6 m=24
